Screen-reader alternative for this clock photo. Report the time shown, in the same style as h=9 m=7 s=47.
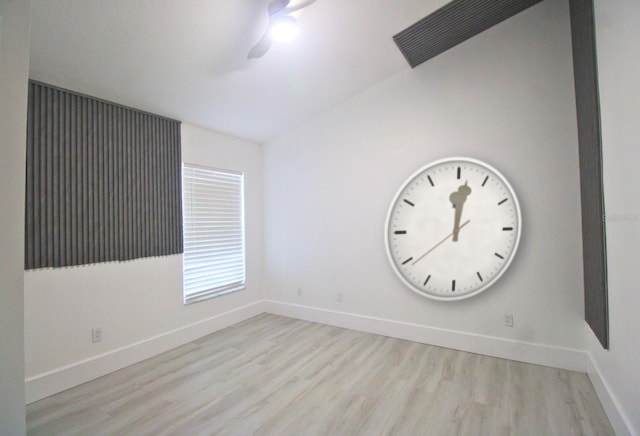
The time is h=12 m=1 s=39
